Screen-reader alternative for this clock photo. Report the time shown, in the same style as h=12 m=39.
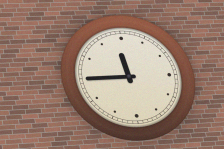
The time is h=11 m=45
